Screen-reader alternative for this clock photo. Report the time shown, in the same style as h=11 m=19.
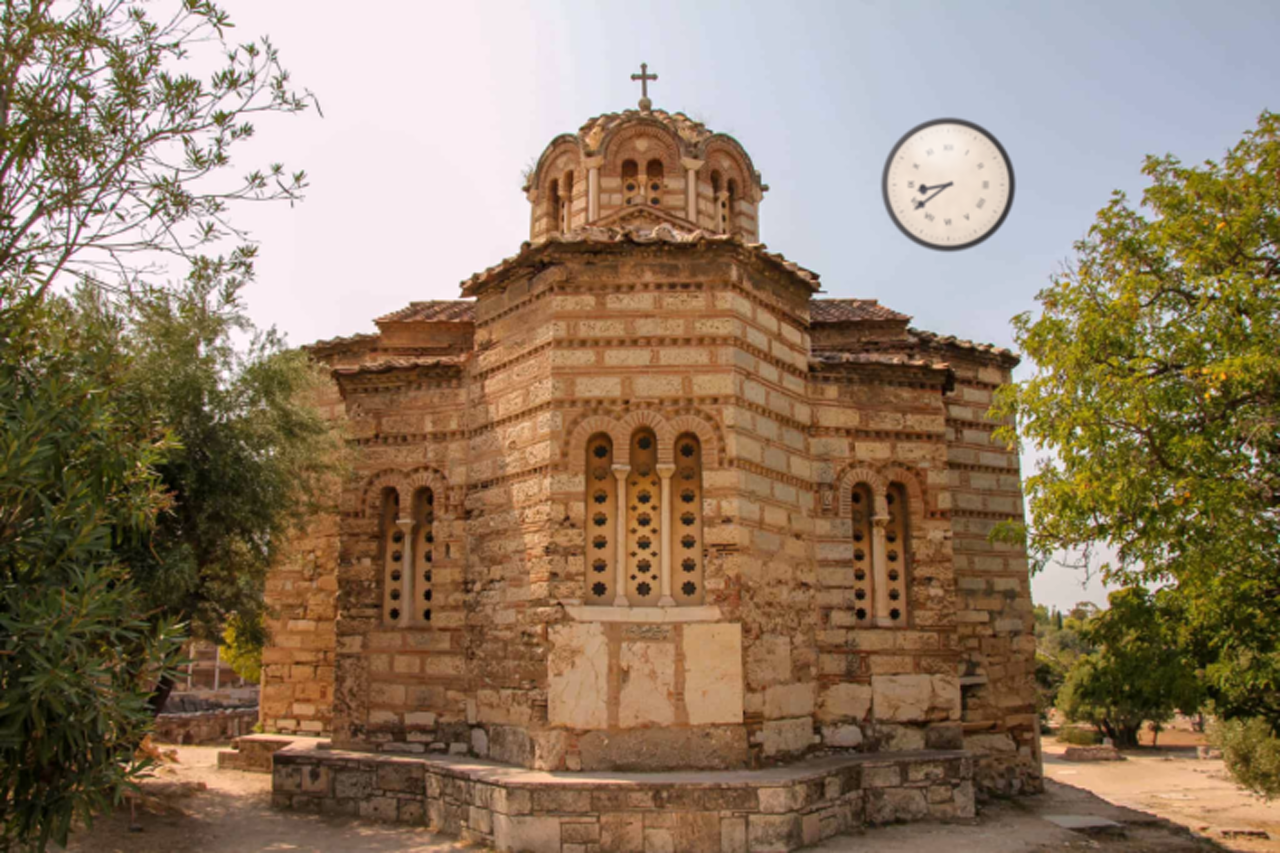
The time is h=8 m=39
